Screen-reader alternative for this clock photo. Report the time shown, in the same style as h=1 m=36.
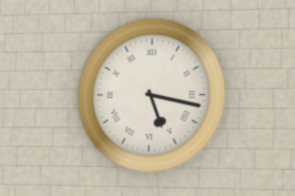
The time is h=5 m=17
